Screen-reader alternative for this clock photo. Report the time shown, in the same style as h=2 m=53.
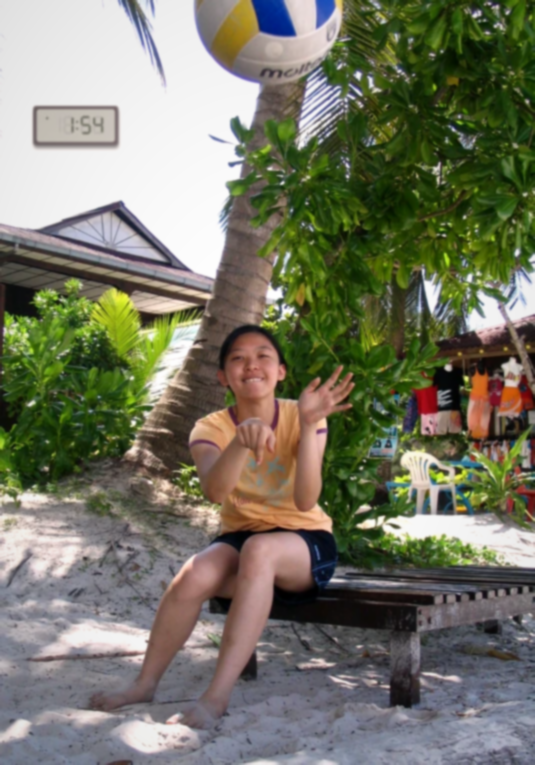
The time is h=1 m=54
